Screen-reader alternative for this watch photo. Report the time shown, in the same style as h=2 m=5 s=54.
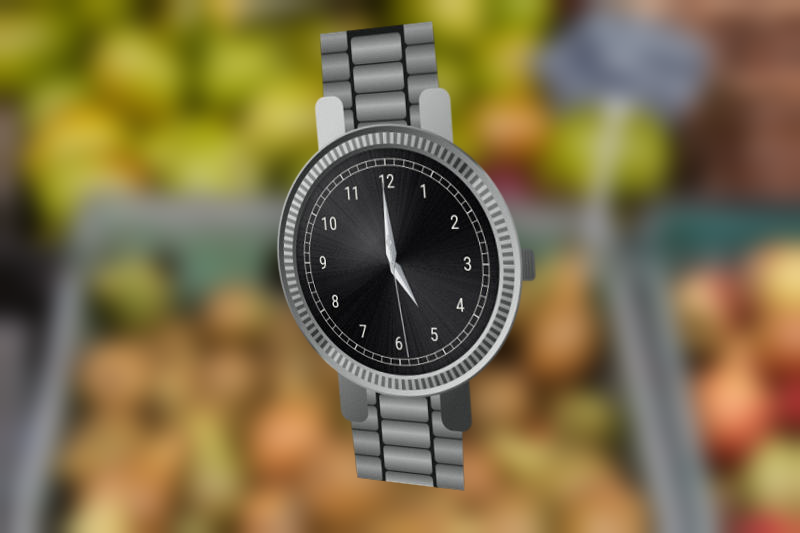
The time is h=4 m=59 s=29
